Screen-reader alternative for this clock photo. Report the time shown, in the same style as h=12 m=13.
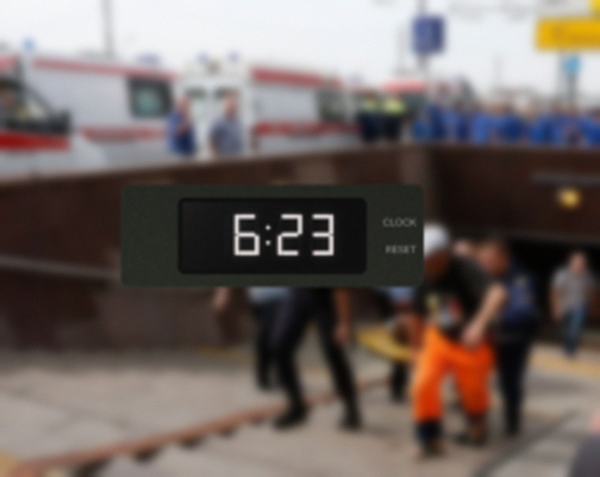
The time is h=6 m=23
